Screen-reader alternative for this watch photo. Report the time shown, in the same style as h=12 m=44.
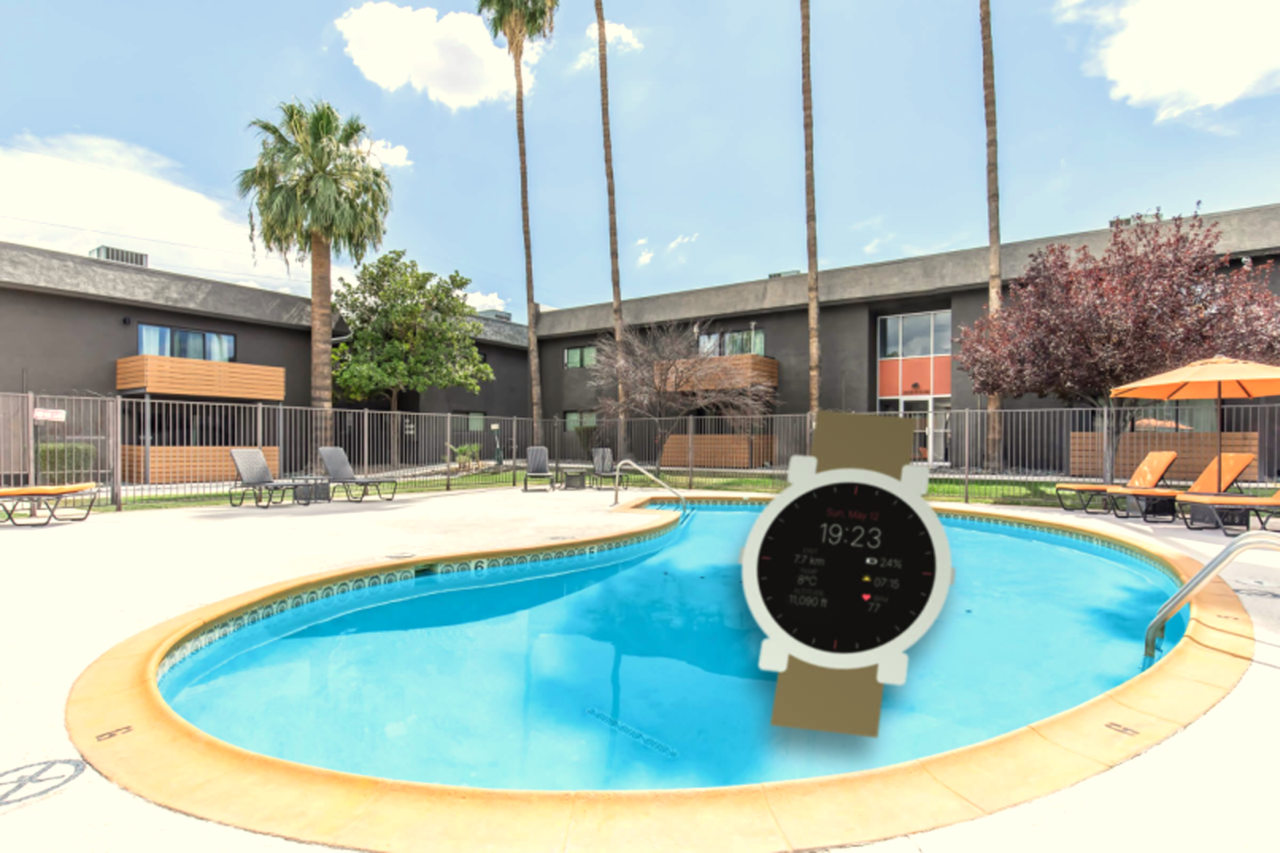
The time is h=19 m=23
